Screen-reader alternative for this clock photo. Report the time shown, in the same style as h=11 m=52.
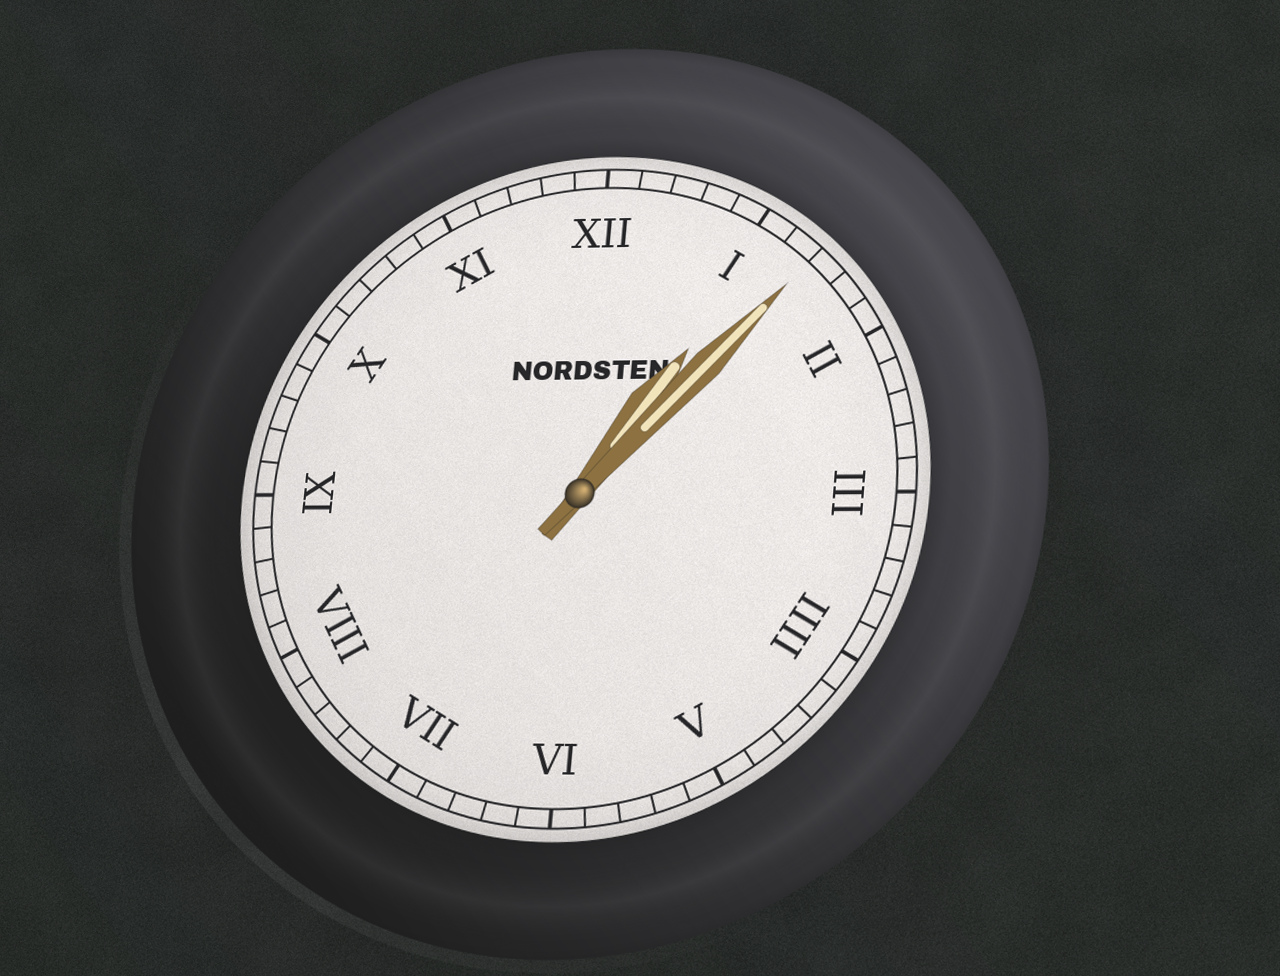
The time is h=1 m=7
